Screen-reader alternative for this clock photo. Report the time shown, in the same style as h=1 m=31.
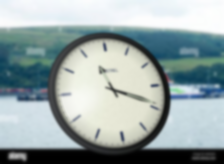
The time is h=11 m=19
